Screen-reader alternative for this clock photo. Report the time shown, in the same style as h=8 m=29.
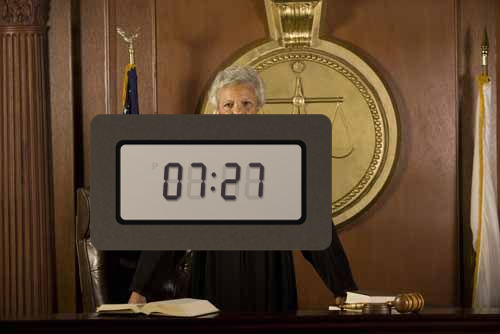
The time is h=7 m=27
